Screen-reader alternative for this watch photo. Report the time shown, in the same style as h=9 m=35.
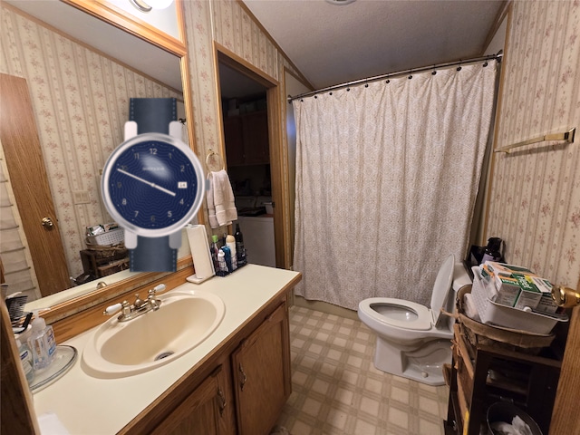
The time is h=3 m=49
